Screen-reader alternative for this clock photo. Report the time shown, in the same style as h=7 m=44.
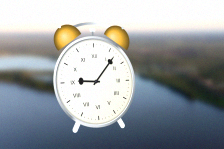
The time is h=9 m=7
